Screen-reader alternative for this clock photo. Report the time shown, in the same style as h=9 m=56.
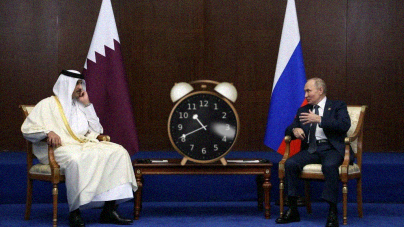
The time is h=10 m=41
